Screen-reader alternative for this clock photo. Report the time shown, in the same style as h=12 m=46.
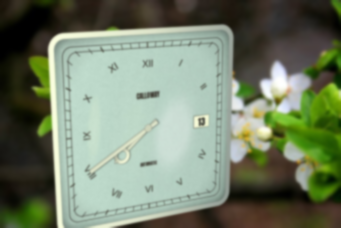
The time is h=7 m=40
